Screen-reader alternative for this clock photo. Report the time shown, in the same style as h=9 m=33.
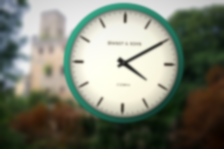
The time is h=4 m=10
